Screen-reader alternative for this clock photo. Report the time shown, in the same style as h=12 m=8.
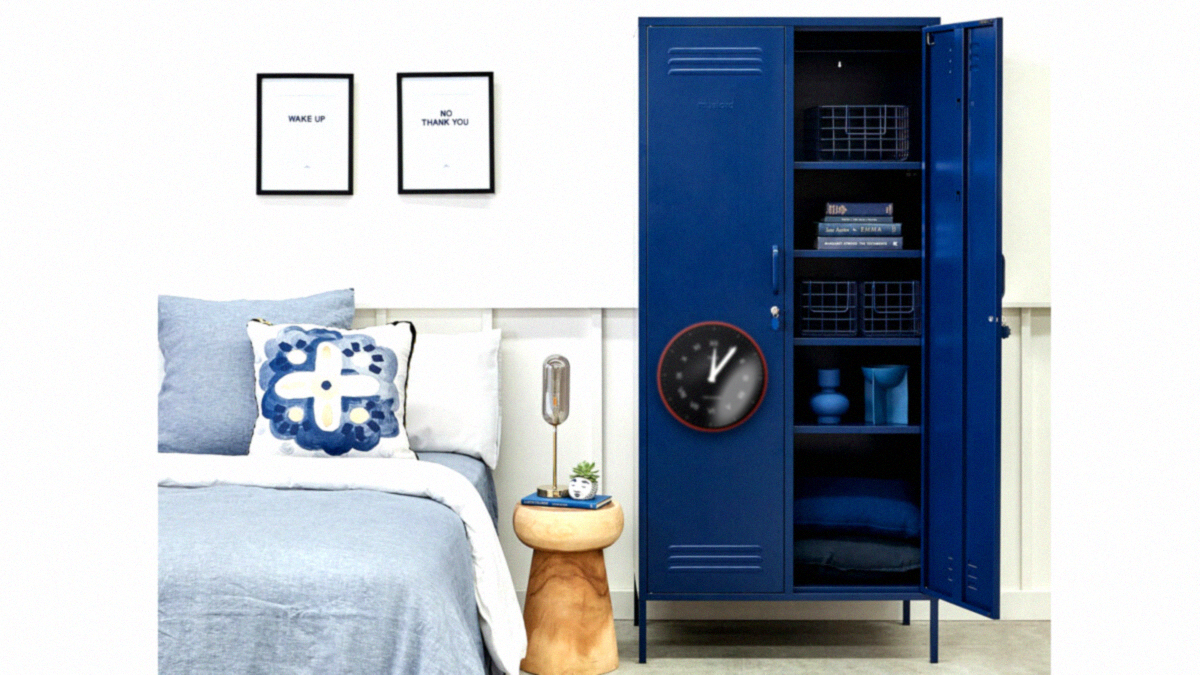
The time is h=12 m=6
